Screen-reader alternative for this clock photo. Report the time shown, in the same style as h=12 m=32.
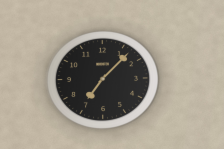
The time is h=7 m=7
